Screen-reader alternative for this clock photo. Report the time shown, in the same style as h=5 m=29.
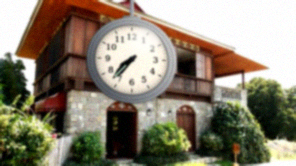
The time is h=7 m=37
